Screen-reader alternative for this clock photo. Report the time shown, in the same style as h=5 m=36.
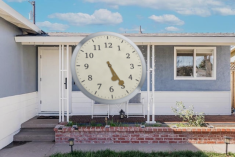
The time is h=5 m=25
